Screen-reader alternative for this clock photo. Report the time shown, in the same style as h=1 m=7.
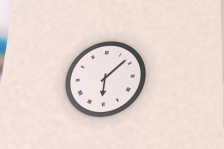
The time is h=6 m=8
